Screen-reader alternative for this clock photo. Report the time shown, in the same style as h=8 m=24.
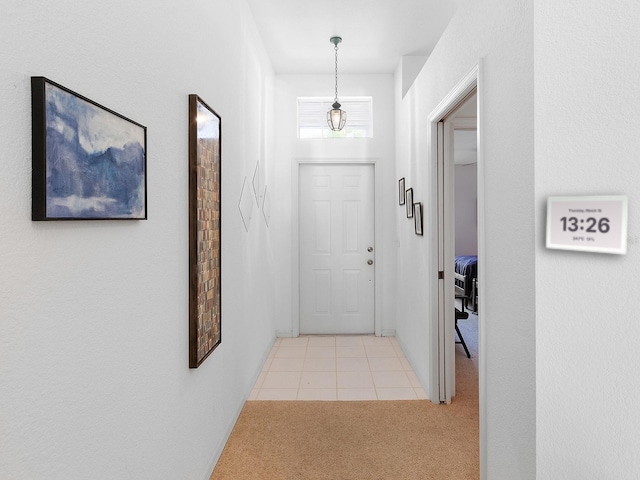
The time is h=13 m=26
